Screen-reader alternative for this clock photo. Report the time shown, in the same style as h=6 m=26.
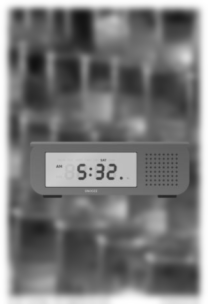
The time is h=5 m=32
